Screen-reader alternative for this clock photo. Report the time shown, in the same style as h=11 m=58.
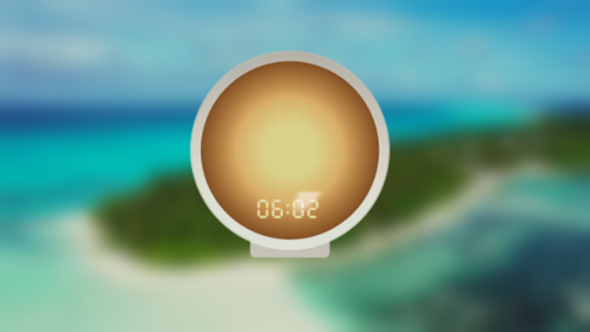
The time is h=6 m=2
